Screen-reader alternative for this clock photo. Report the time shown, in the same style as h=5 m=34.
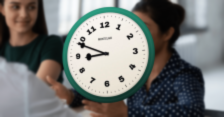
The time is h=8 m=49
